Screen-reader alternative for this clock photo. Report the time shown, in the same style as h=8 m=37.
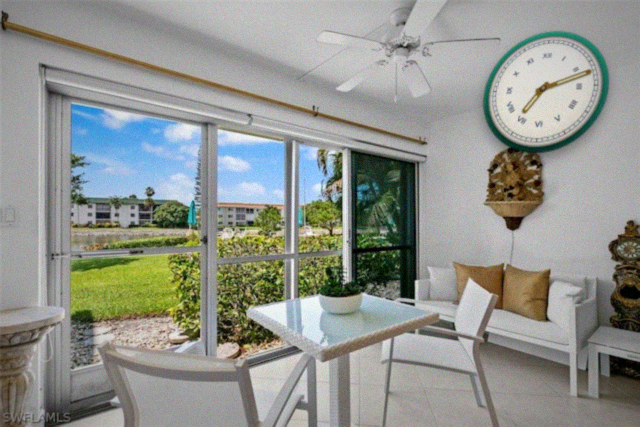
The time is h=7 m=12
